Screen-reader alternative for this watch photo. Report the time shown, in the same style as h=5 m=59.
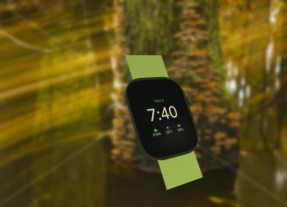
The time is h=7 m=40
